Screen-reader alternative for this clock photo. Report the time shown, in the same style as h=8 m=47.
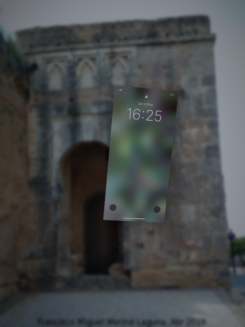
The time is h=16 m=25
